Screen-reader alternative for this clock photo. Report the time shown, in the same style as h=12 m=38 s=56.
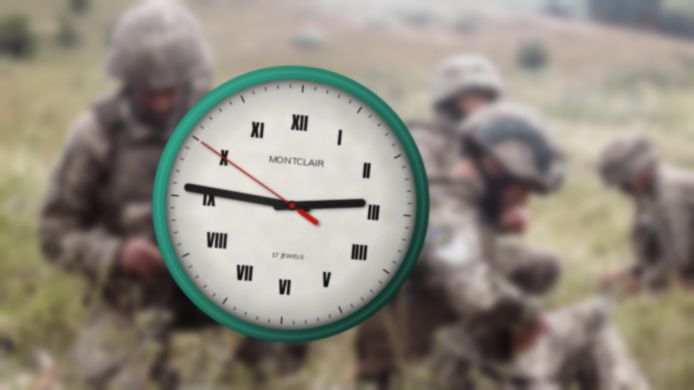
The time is h=2 m=45 s=50
